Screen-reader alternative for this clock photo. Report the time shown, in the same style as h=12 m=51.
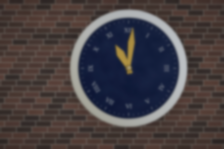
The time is h=11 m=1
